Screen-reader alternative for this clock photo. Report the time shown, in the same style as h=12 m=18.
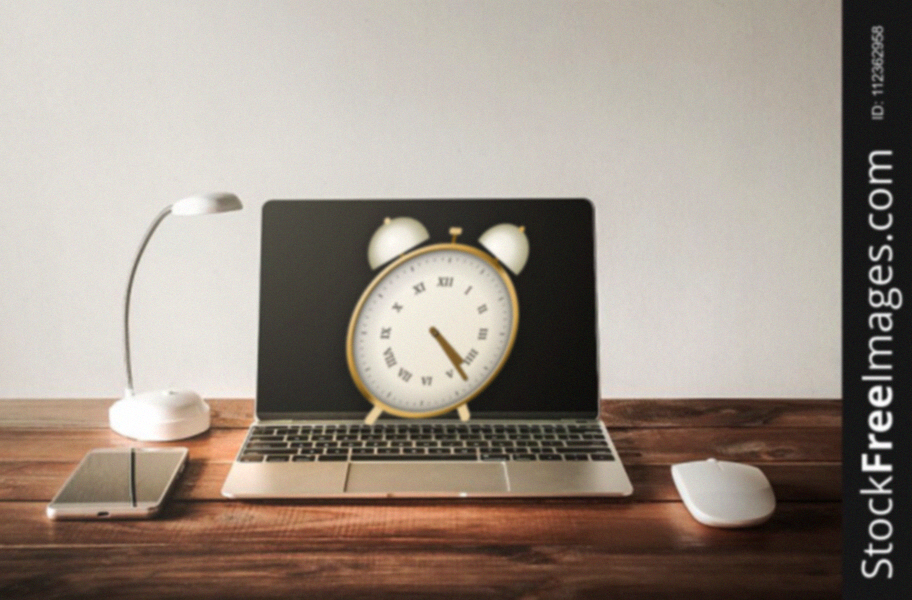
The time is h=4 m=23
